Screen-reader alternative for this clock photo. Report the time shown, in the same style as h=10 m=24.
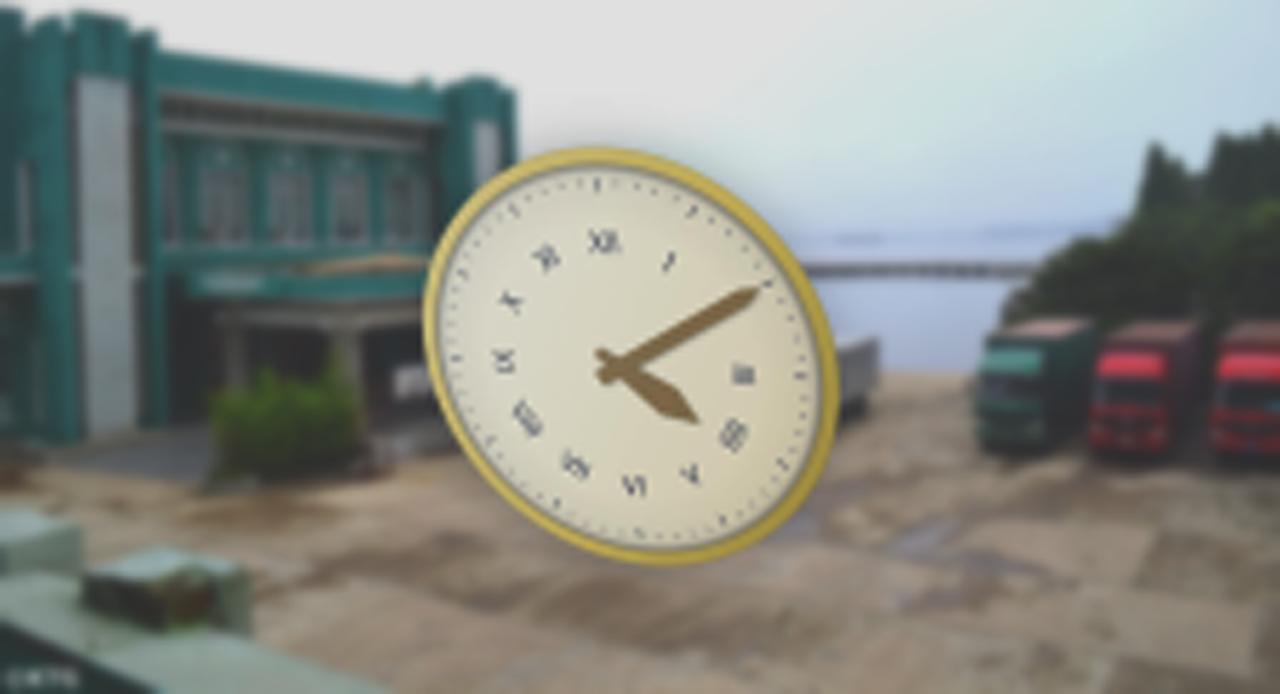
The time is h=4 m=10
